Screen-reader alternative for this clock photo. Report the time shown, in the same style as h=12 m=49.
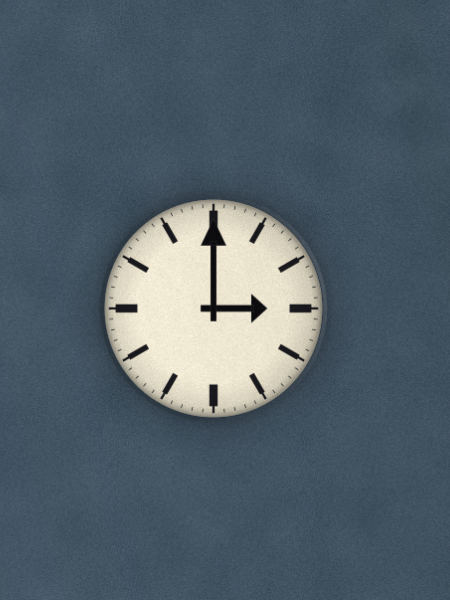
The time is h=3 m=0
